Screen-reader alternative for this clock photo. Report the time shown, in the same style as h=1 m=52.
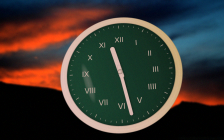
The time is h=11 m=28
